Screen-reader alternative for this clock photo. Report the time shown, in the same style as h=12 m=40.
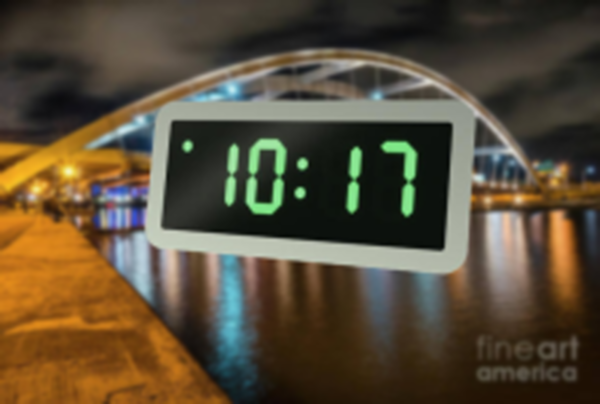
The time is h=10 m=17
